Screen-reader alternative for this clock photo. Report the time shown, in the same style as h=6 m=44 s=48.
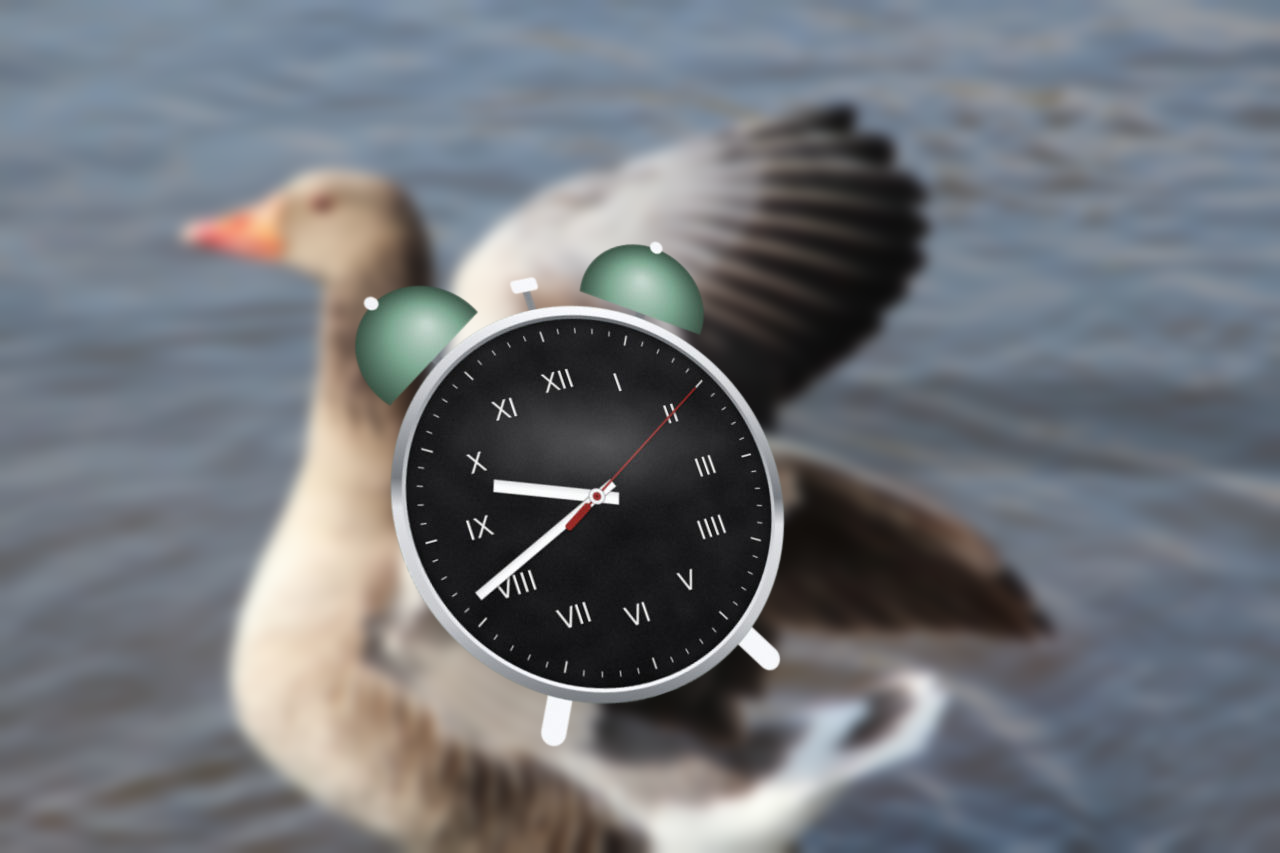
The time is h=9 m=41 s=10
